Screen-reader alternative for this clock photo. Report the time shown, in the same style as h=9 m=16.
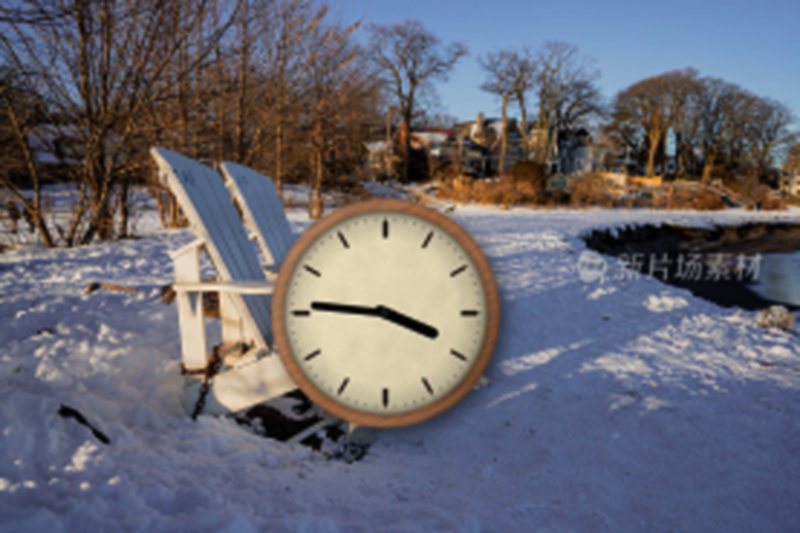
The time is h=3 m=46
